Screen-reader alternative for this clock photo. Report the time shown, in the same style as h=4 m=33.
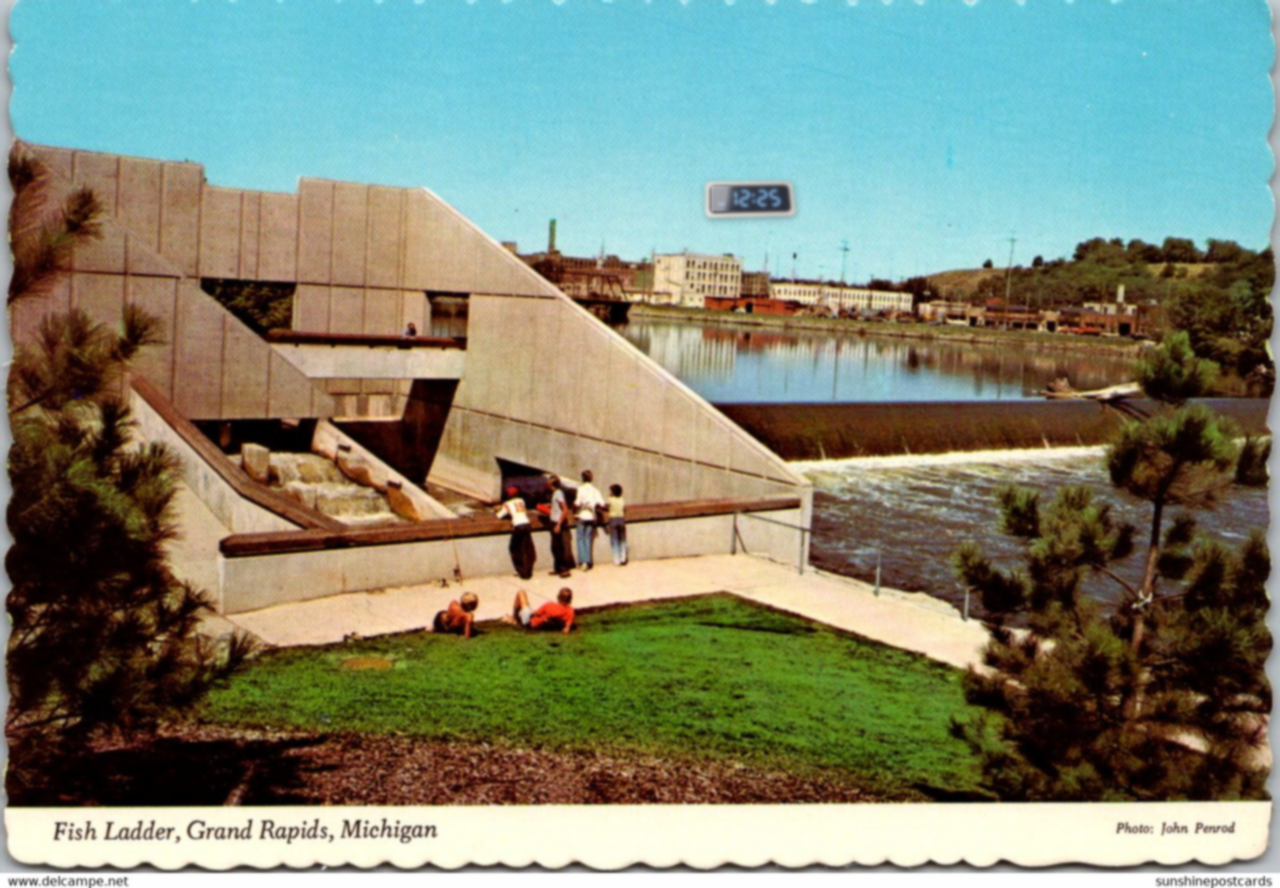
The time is h=12 m=25
